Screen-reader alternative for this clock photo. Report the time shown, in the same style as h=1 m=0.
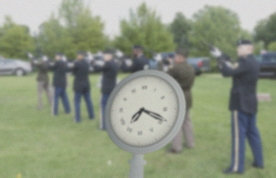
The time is h=7 m=19
